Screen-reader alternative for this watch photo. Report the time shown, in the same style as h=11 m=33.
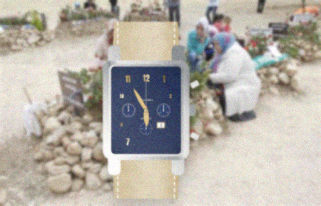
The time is h=5 m=55
